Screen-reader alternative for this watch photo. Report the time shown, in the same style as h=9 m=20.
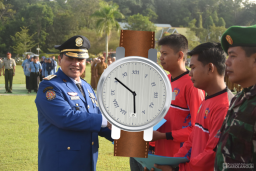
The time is h=5 m=51
